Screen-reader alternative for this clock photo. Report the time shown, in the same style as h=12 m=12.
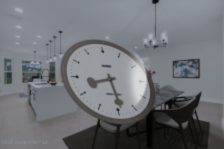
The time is h=8 m=29
